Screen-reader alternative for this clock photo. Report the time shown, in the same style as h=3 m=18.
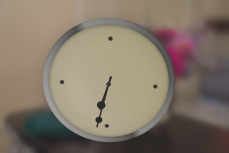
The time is h=6 m=32
